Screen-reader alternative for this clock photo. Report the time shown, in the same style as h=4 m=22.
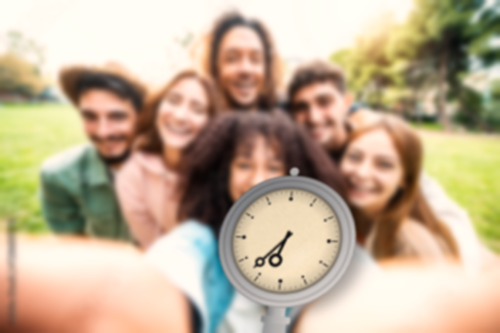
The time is h=6 m=37
